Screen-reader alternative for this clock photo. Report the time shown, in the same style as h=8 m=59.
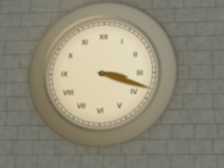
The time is h=3 m=18
